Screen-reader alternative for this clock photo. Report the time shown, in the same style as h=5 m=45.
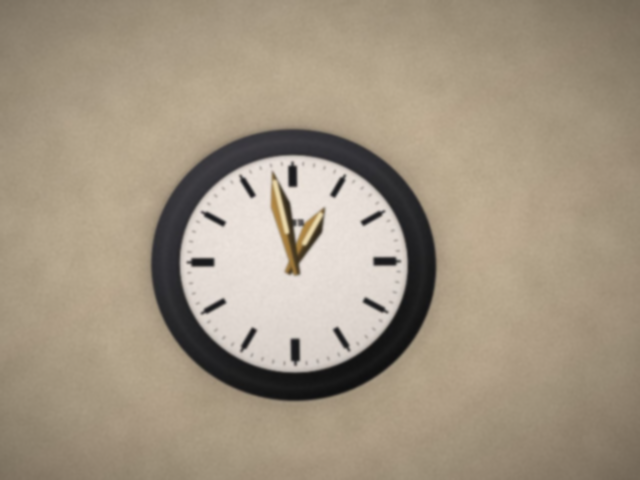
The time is h=12 m=58
